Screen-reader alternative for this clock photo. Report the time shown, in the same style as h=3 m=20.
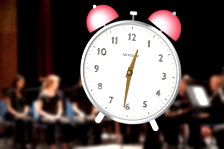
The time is h=12 m=31
